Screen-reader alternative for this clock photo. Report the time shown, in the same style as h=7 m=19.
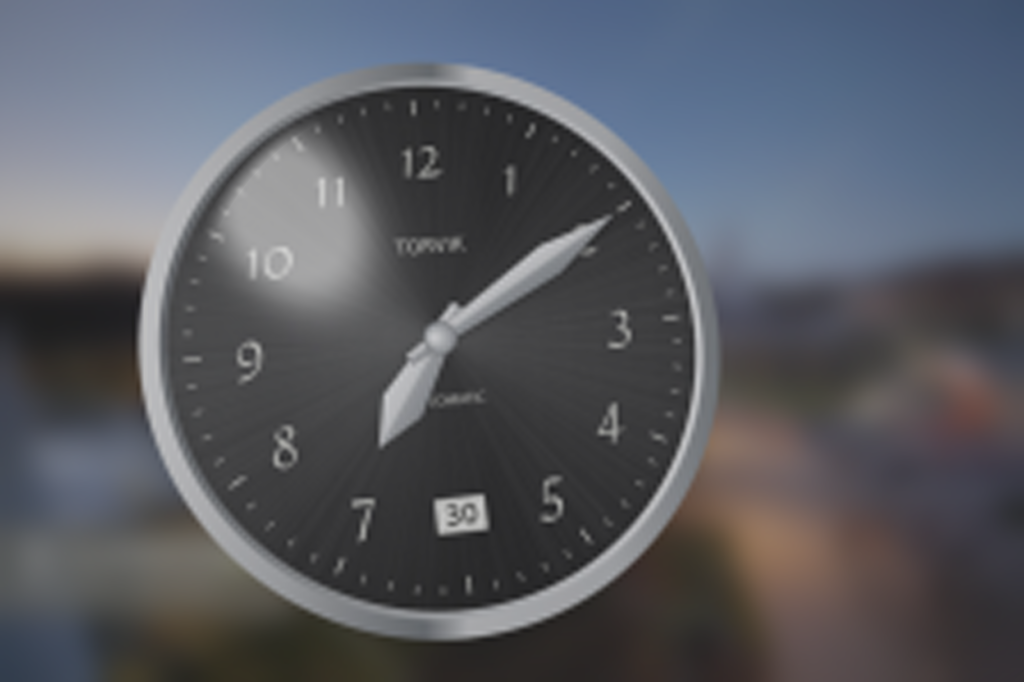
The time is h=7 m=10
